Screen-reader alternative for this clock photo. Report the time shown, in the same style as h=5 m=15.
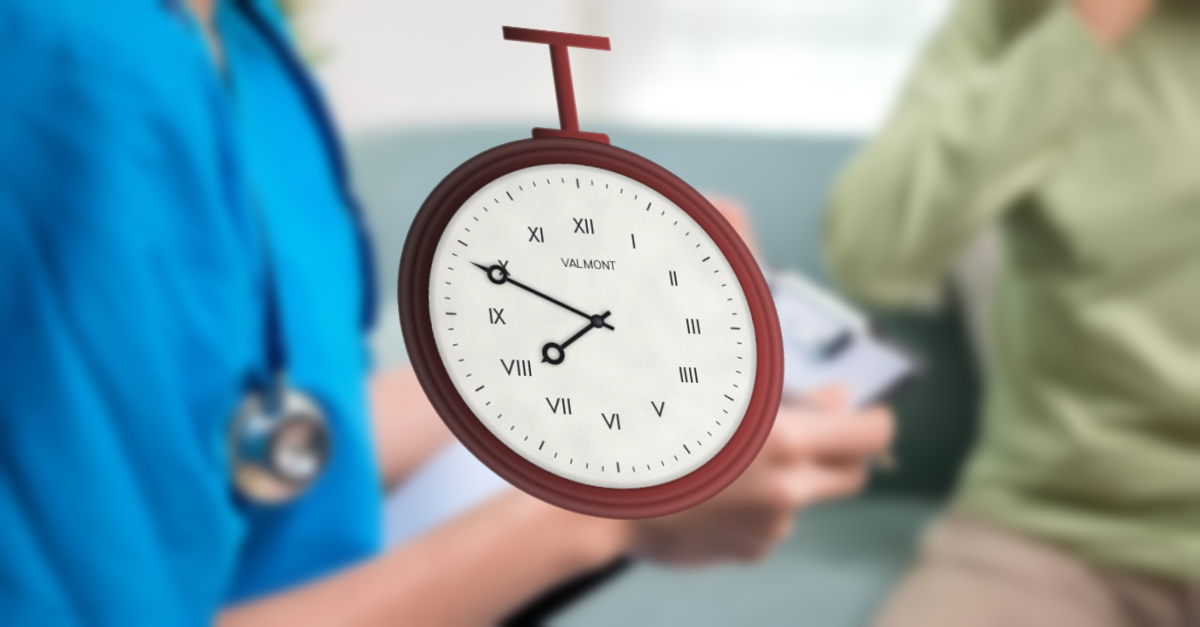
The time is h=7 m=49
